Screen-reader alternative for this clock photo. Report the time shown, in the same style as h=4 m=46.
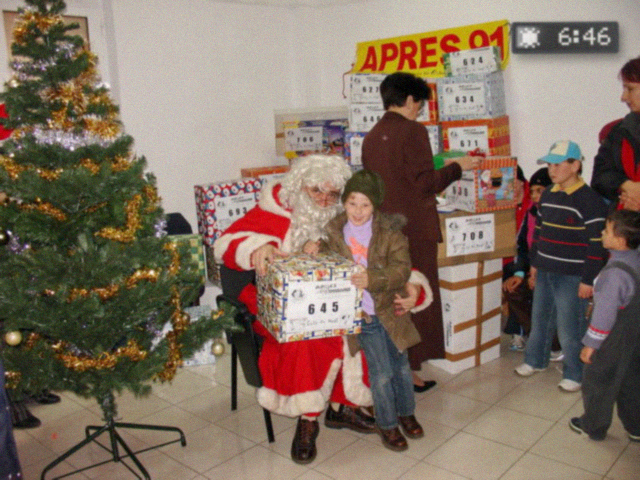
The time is h=6 m=46
